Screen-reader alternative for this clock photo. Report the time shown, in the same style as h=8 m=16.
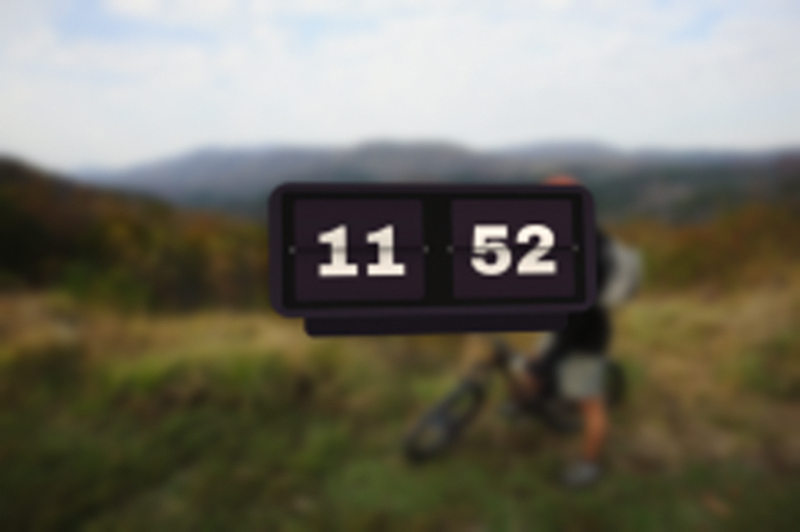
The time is h=11 m=52
